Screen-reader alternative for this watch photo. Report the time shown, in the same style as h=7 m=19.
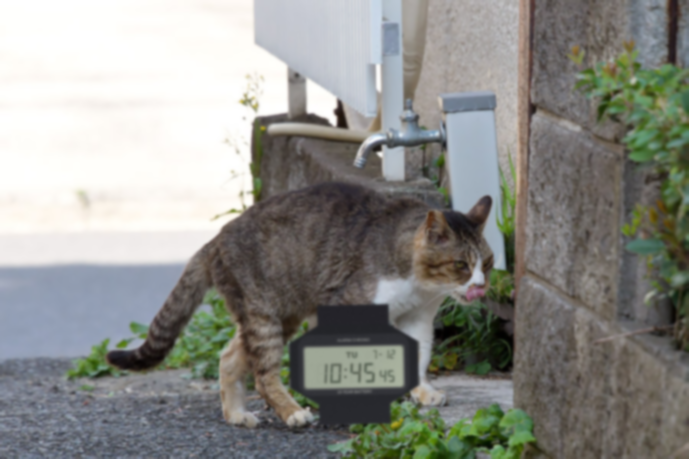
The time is h=10 m=45
